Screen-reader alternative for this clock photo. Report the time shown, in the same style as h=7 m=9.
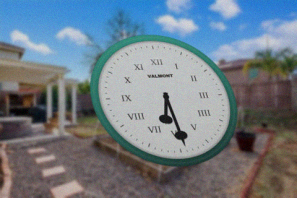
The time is h=6 m=29
